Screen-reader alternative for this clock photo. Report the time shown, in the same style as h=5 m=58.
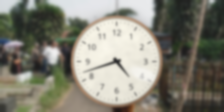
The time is h=4 m=42
